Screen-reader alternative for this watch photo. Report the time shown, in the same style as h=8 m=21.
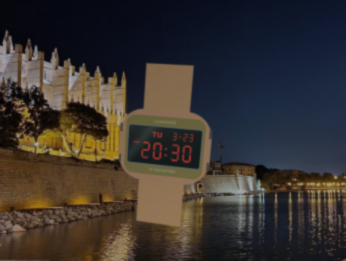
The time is h=20 m=30
